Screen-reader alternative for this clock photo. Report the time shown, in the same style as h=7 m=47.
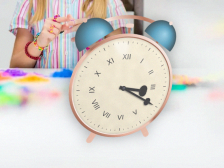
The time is h=3 m=20
